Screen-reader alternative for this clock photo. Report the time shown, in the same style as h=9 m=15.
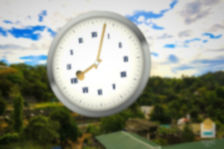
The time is h=8 m=3
